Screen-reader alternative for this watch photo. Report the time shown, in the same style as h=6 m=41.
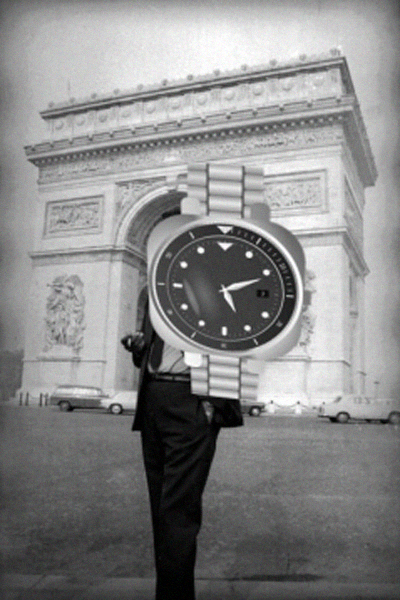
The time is h=5 m=11
